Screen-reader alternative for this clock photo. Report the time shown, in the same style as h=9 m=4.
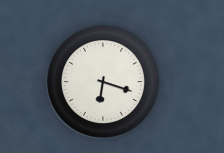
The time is h=6 m=18
